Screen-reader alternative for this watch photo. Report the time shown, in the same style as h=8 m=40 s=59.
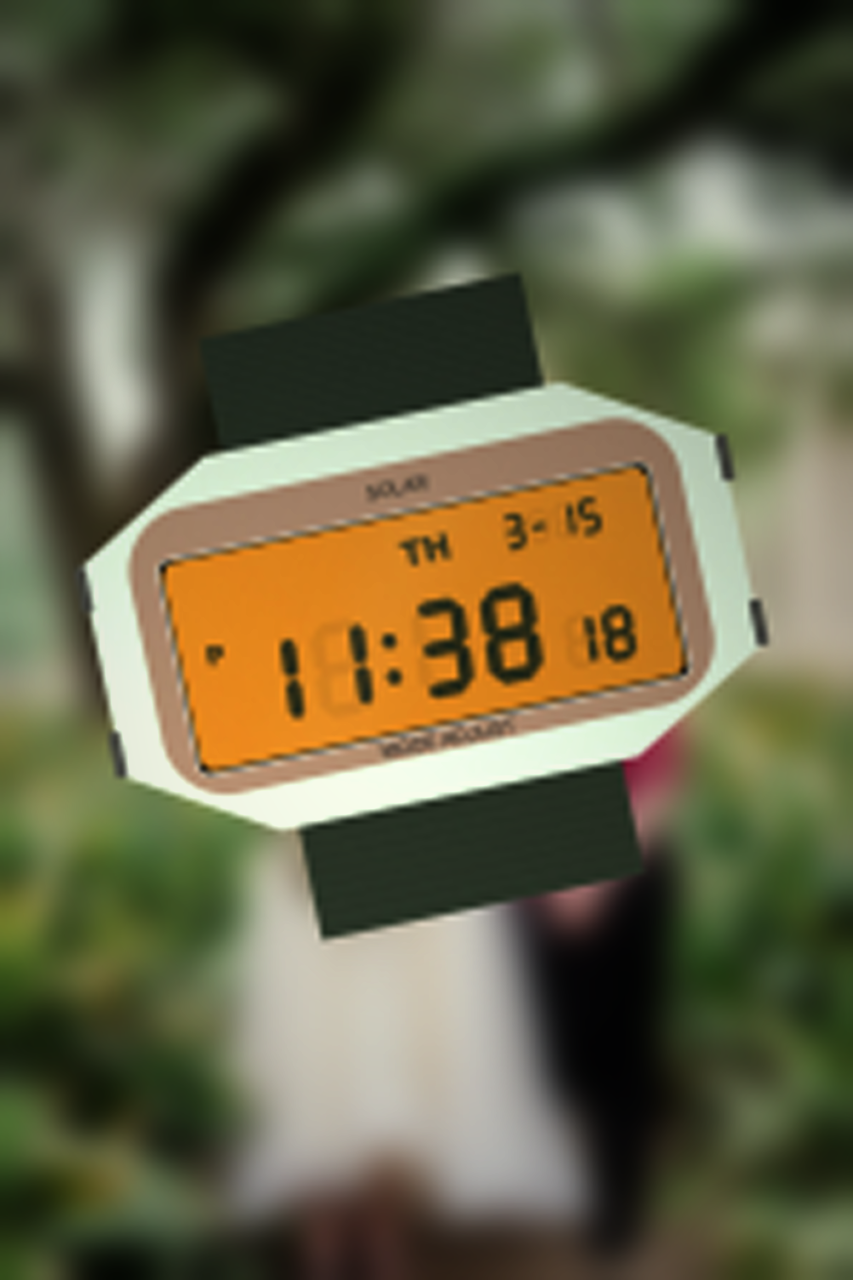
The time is h=11 m=38 s=18
